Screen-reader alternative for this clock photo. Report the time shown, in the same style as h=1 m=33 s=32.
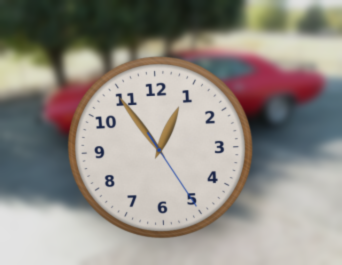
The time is h=12 m=54 s=25
